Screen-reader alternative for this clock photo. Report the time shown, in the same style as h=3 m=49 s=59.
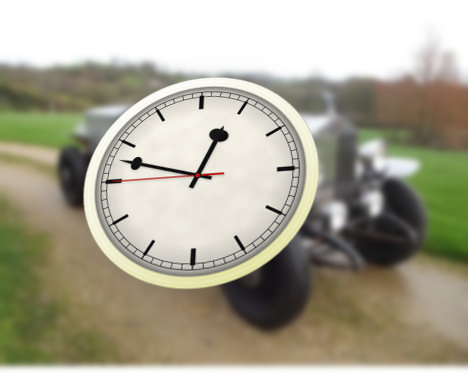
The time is h=12 m=47 s=45
